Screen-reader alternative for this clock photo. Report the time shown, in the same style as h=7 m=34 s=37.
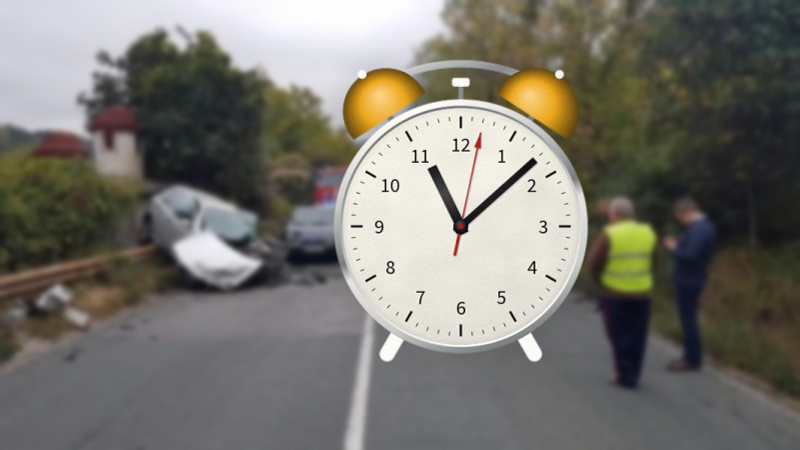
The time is h=11 m=8 s=2
